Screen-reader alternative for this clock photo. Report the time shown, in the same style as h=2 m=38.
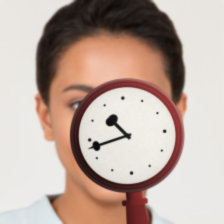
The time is h=10 m=43
